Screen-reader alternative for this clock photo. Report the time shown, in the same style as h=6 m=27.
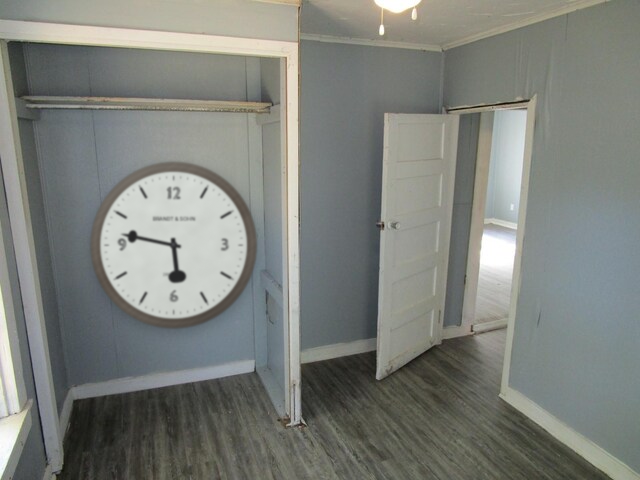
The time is h=5 m=47
